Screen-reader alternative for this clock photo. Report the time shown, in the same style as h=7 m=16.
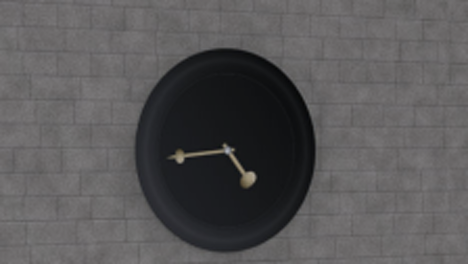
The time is h=4 m=44
